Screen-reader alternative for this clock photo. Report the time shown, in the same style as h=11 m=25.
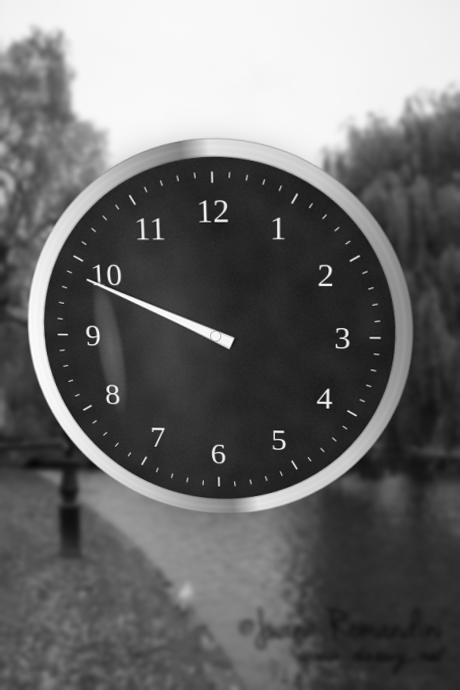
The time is h=9 m=49
